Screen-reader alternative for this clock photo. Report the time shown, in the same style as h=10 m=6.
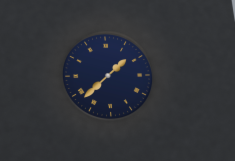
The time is h=1 m=38
